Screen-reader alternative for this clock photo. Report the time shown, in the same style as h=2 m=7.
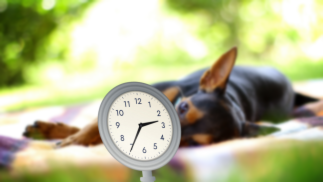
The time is h=2 m=35
